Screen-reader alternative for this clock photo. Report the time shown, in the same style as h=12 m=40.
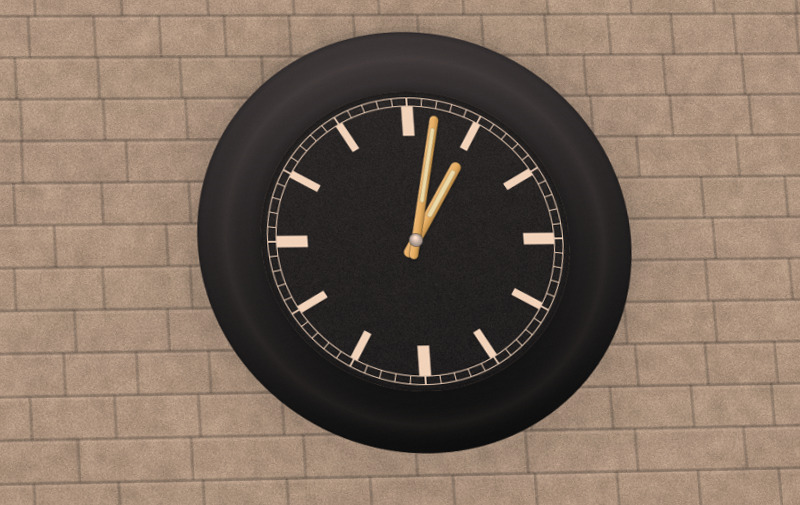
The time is h=1 m=2
